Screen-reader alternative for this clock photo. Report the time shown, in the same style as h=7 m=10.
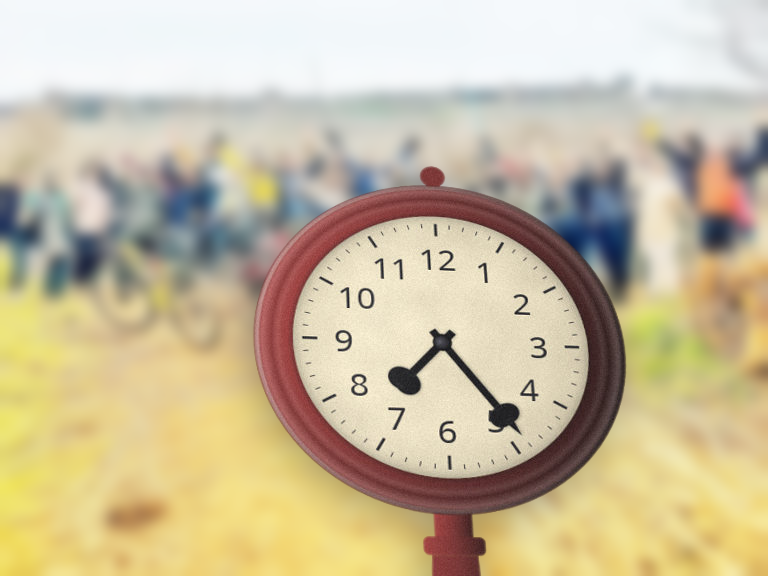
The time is h=7 m=24
